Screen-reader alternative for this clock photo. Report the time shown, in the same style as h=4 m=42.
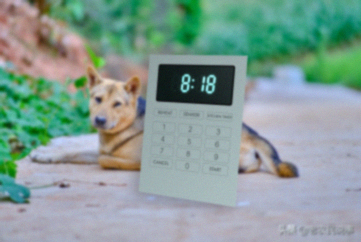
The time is h=8 m=18
